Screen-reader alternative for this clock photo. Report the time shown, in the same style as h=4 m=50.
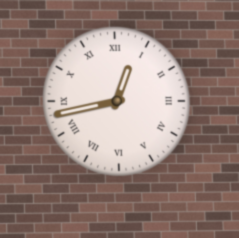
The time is h=12 m=43
